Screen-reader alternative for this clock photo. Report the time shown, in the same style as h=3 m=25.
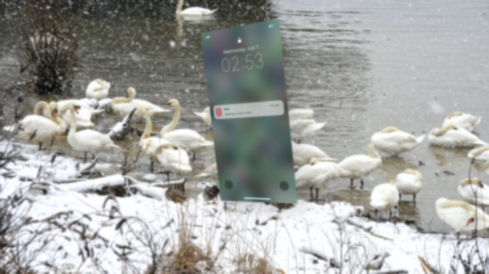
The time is h=2 m=53
